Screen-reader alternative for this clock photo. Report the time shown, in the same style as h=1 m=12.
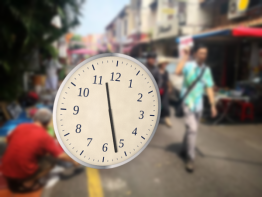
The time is h=11 m=27
